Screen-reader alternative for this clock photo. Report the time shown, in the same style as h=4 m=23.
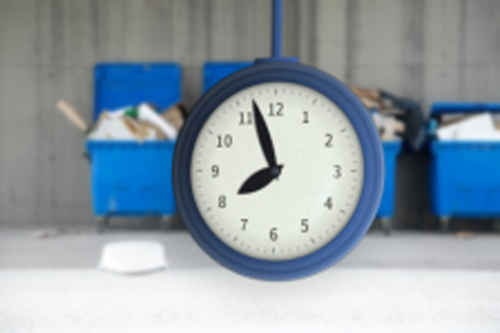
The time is h=7 m=57
